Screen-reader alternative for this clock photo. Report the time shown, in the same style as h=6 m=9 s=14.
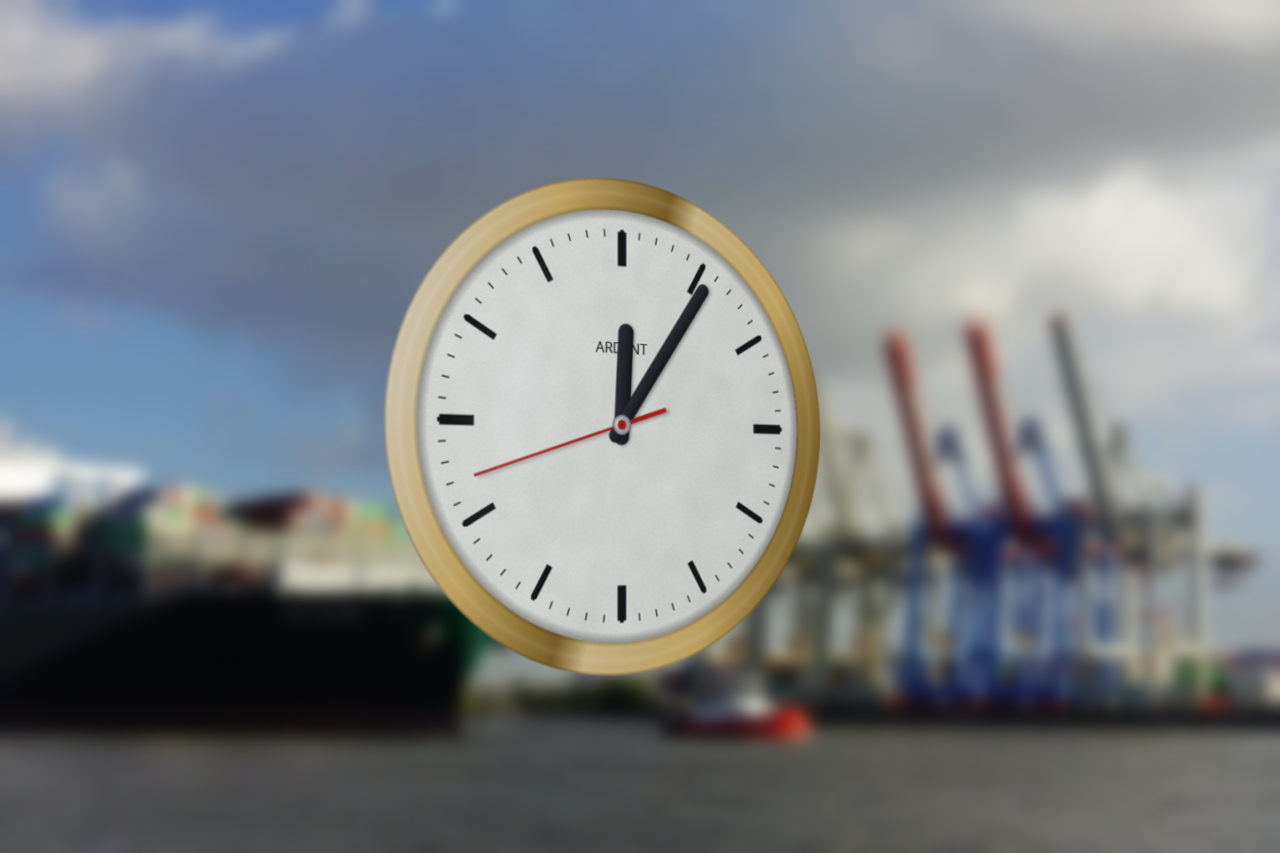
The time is h=12 m=5 s=42
